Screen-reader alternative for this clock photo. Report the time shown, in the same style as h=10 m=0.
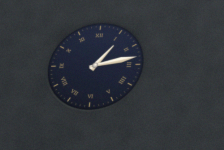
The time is h=1 m=13
